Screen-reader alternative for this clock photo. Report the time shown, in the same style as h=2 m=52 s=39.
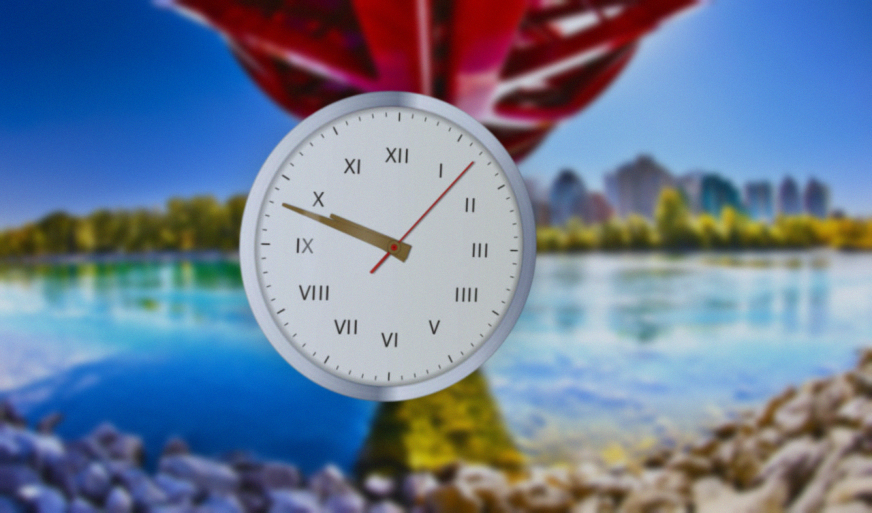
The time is h=9 m=48 s=7
